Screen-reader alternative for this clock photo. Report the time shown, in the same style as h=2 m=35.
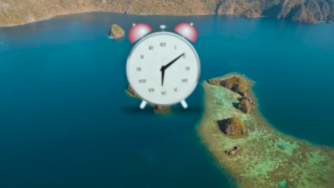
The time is h=6 m=9
